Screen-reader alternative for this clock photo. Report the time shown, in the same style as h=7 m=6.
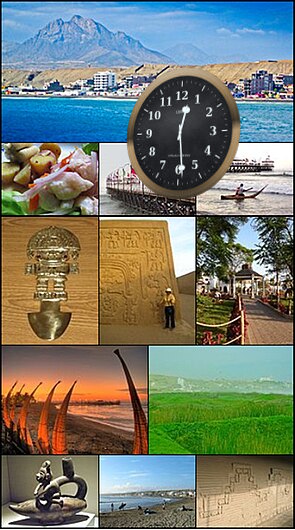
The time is h=12 m=29
